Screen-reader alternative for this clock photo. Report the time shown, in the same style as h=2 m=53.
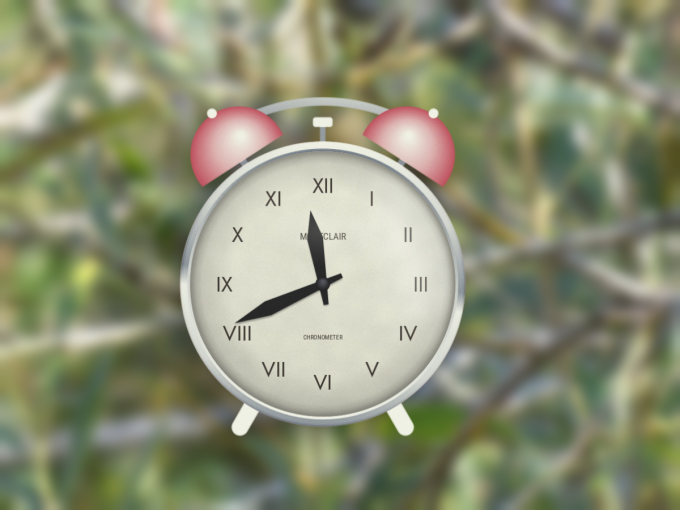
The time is h=11 m=41
